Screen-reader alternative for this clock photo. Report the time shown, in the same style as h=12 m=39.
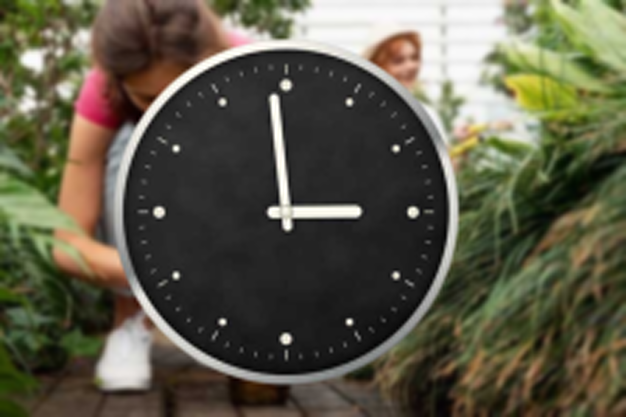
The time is h=2 m=59
